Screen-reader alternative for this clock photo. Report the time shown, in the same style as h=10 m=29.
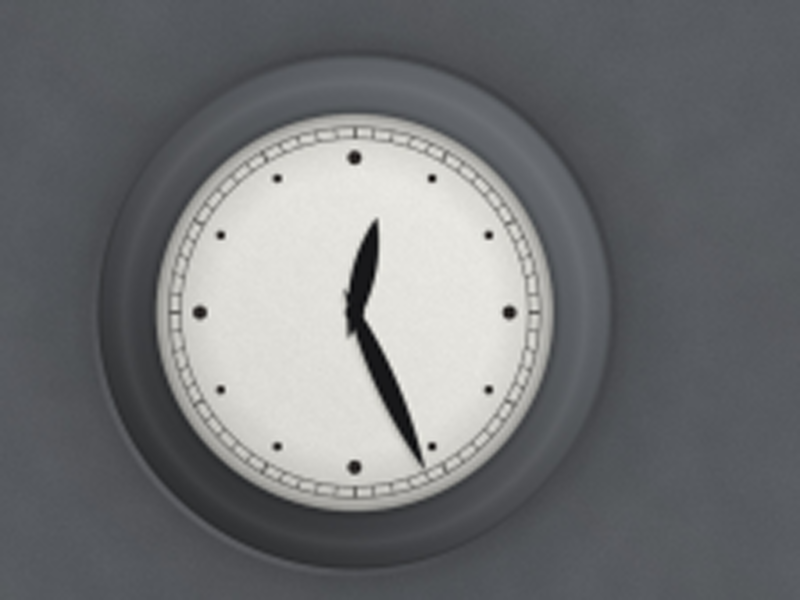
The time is h=12 m=26
